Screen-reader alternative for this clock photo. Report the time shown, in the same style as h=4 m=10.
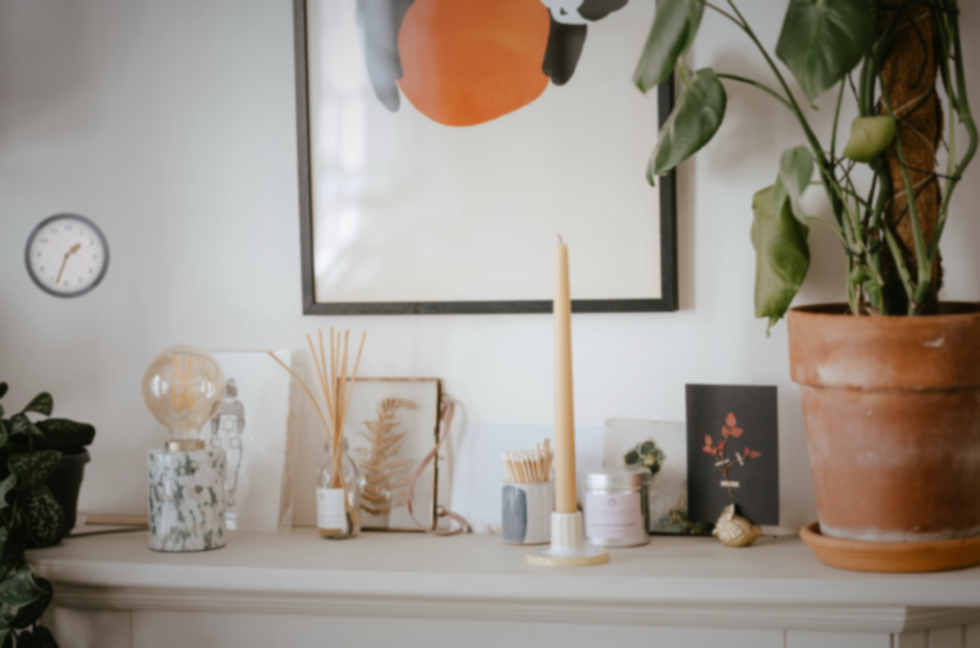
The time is h=1 m=33
